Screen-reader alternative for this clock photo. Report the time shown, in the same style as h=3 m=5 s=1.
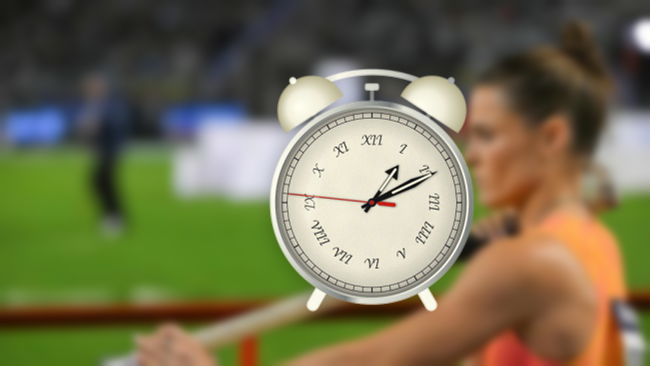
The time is h=1 m=10 s=46
